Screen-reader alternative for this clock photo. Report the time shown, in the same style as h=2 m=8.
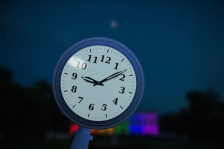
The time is h=9 m=8
